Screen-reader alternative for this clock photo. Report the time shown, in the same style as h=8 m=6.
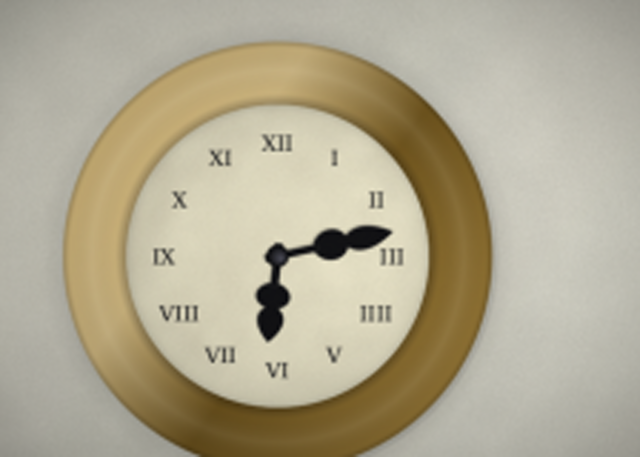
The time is h=6 m=13
